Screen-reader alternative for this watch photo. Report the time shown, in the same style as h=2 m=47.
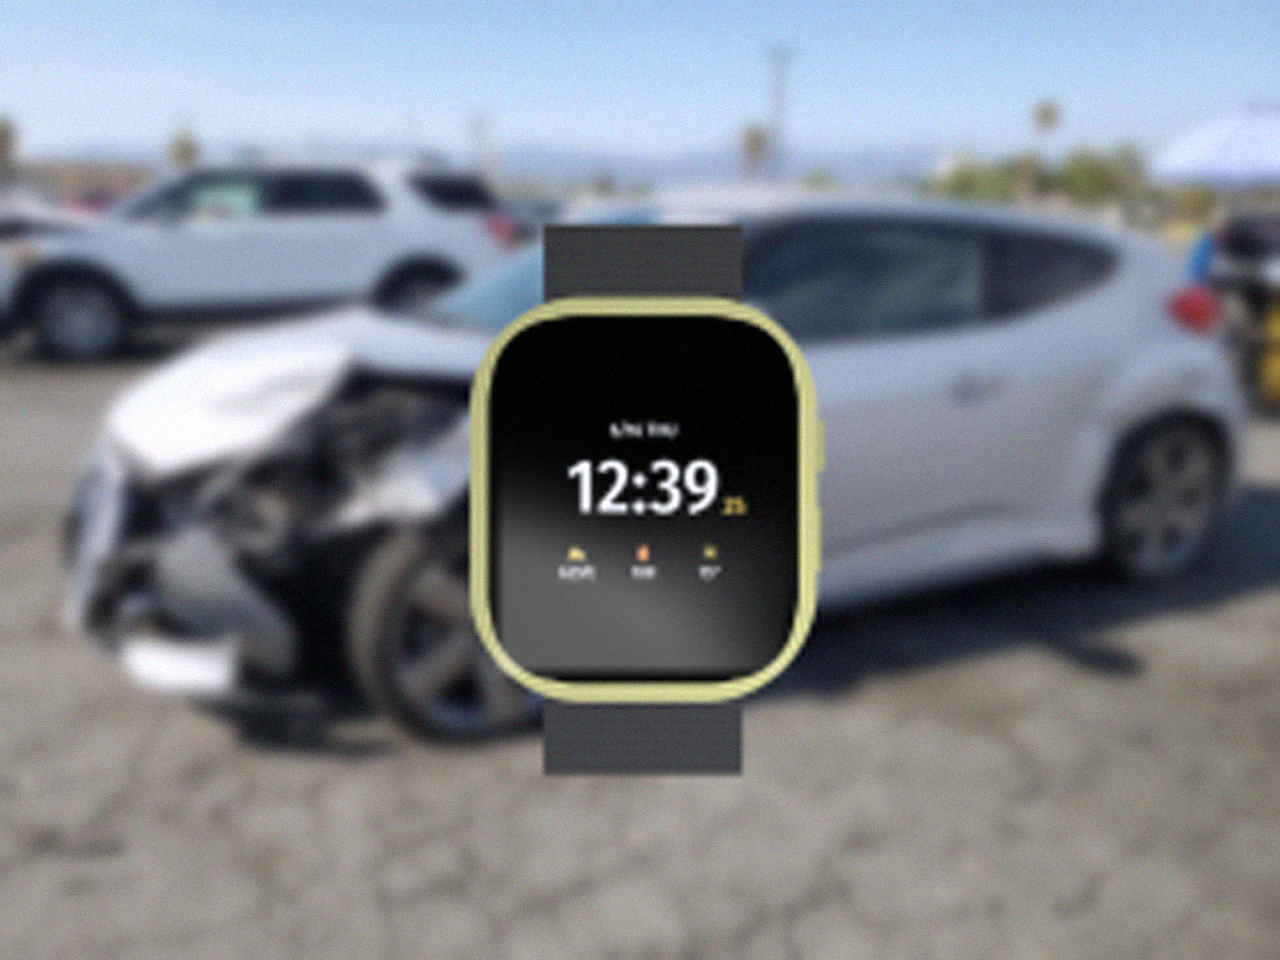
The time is h=12 m=39
